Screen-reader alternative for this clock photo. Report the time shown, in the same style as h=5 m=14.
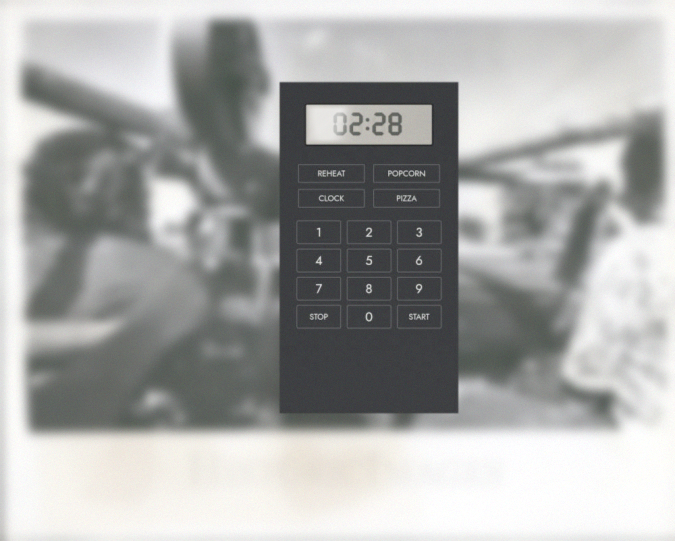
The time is h=2 m=28
